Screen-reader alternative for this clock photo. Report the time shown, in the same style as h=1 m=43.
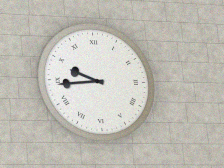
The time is h=9 m=44
